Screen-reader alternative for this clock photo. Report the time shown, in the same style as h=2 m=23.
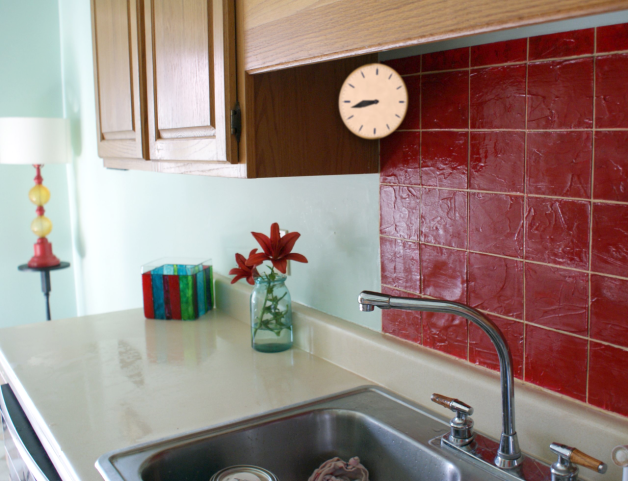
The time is h=8 m=43
